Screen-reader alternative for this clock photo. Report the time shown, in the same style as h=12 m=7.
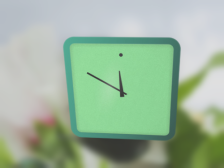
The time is h=11 m=50
